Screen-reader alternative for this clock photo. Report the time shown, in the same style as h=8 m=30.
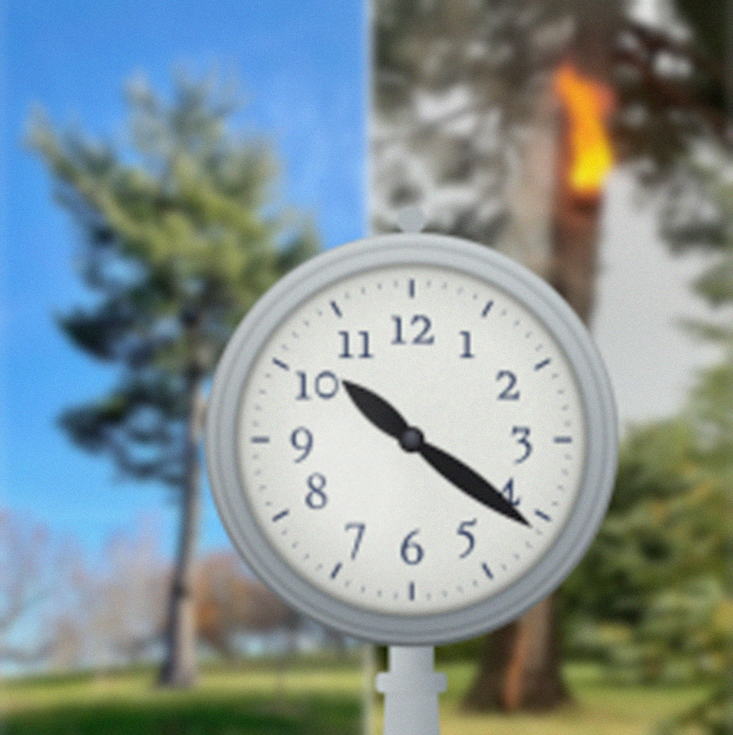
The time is h=10 m=21
